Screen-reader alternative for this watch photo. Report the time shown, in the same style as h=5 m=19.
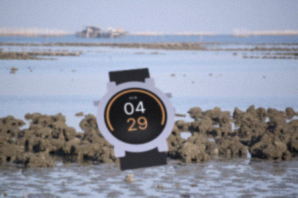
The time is h=4 m=29
